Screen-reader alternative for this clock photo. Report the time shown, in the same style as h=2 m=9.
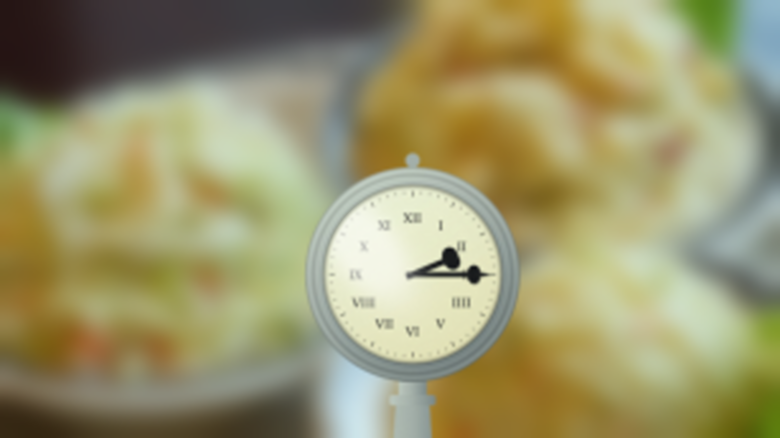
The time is h=2 m=15
